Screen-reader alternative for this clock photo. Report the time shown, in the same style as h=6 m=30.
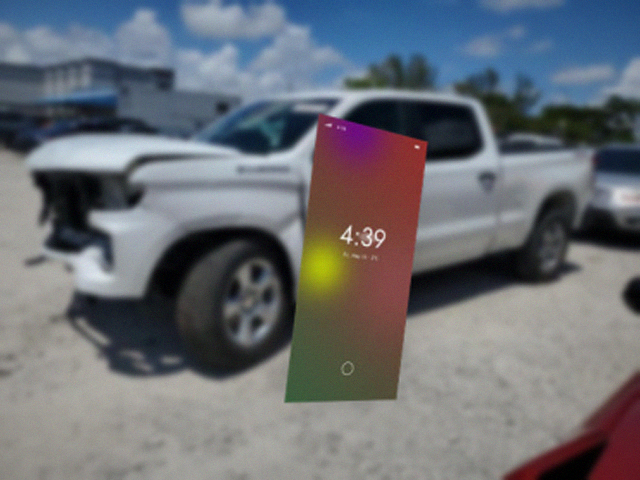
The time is h=4 m=39
